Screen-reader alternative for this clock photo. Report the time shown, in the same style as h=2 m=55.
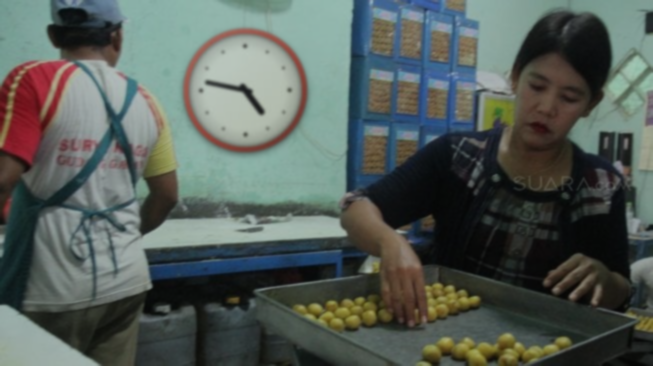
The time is h=4 m=47
